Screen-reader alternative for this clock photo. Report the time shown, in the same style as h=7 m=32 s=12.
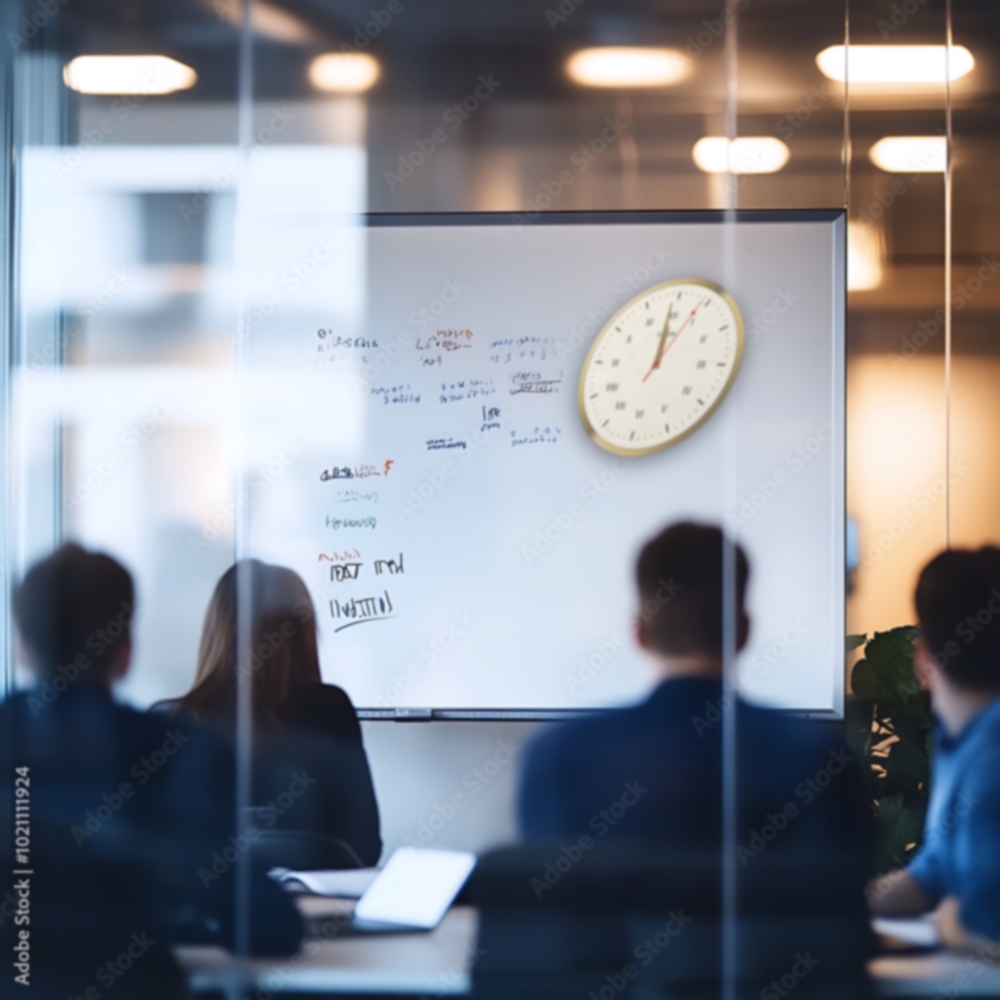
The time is h=11 m=59 s=4
